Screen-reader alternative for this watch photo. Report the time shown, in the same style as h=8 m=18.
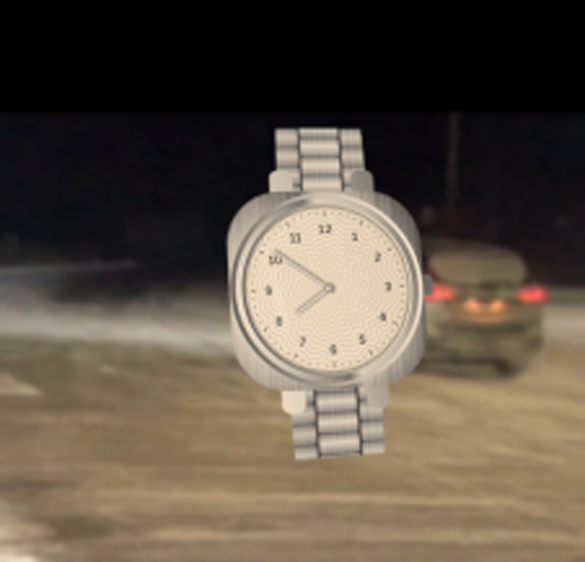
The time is h=7 m=51
